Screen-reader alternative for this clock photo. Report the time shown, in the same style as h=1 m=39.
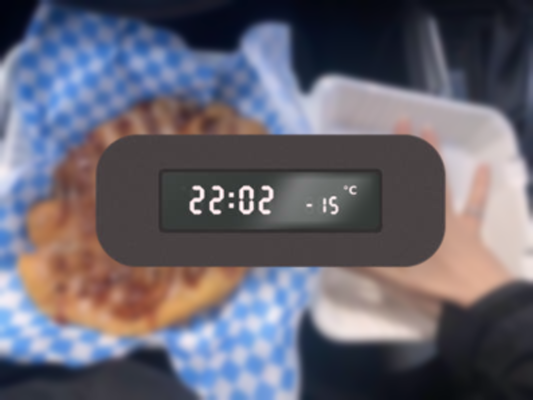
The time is h=22 m=2
